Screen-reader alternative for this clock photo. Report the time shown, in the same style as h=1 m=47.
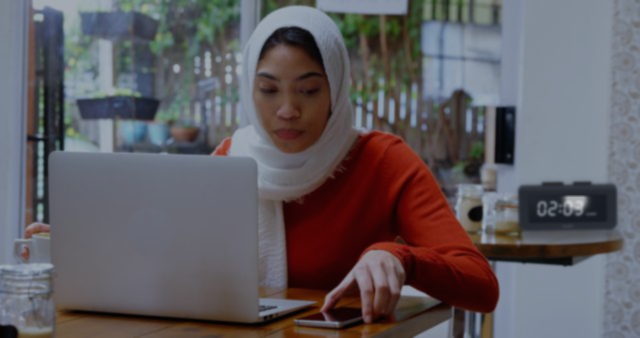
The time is h=2 m=3
